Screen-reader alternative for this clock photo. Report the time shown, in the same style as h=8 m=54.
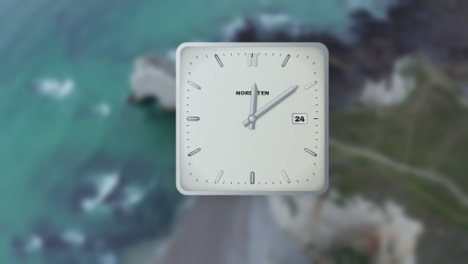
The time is h=12 m=9
